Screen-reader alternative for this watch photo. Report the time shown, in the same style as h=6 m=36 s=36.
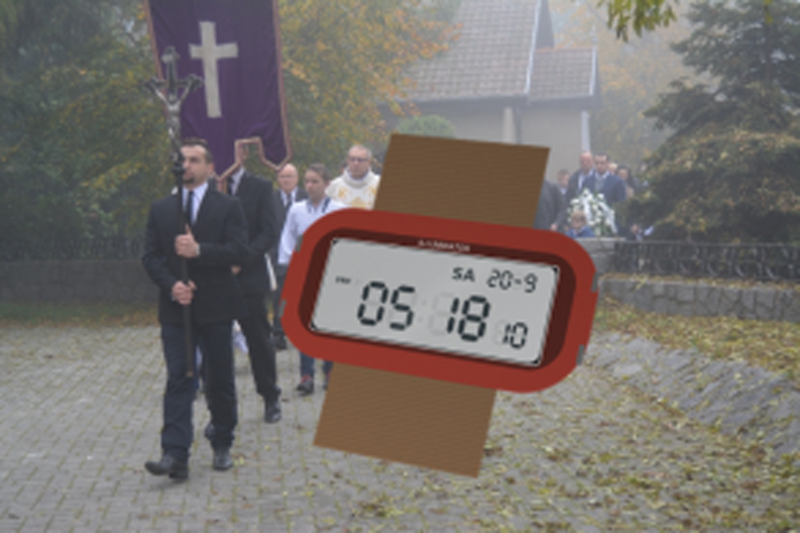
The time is h=5 m=18 s=10
